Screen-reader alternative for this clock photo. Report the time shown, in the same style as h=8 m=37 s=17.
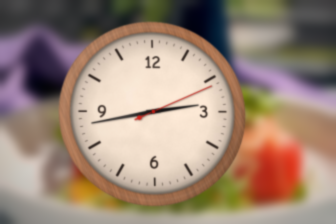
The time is h=2 m=43 s=11
